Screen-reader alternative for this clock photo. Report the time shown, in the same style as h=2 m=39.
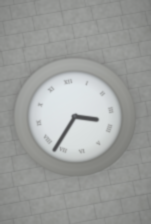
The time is h=3 m=37
